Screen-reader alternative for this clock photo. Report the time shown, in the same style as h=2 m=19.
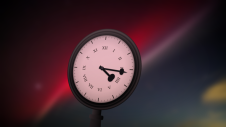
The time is h=4 m=16
